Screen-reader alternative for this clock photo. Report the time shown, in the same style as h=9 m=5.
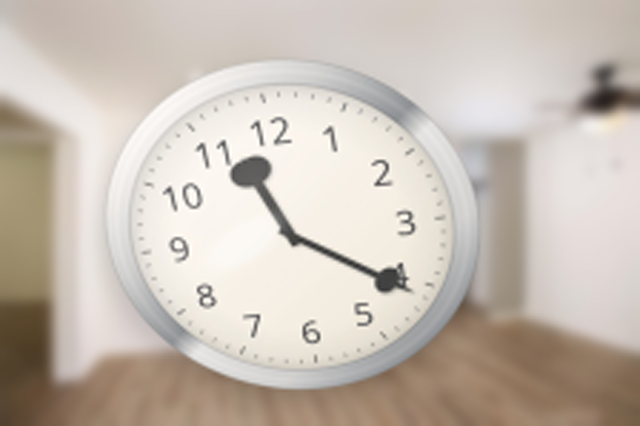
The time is h=11 m=21
